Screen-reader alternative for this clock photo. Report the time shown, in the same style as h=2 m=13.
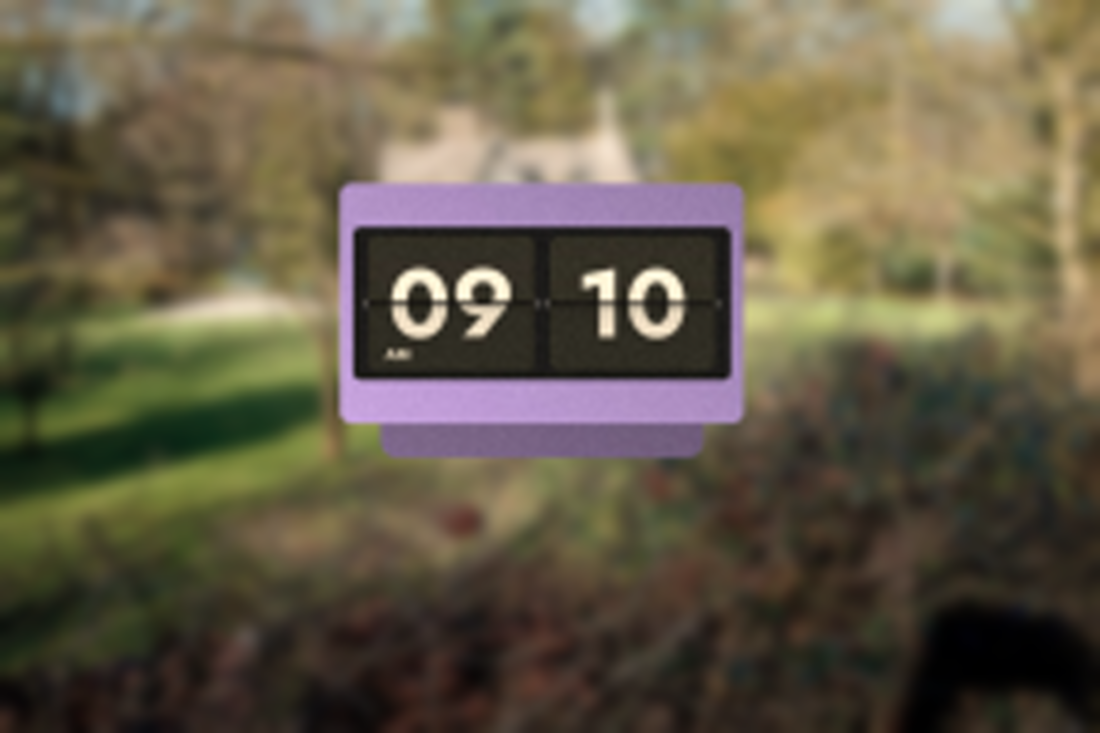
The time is h=9 m=10
